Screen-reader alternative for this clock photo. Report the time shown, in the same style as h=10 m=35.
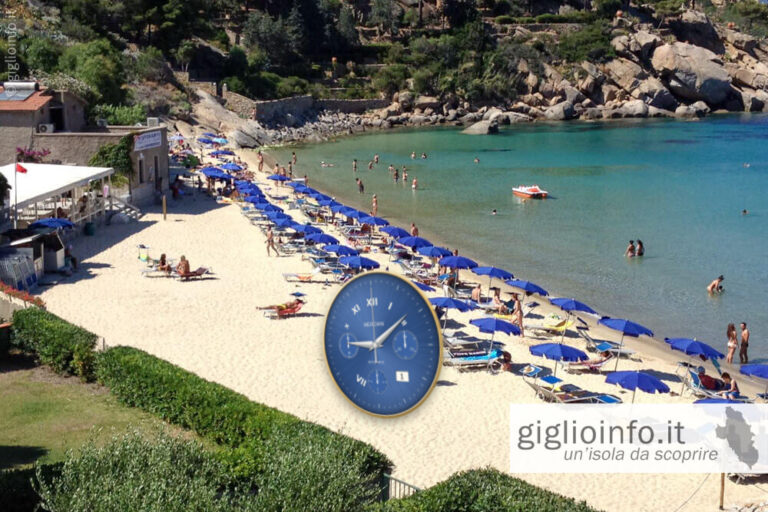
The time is h=9 m=9
